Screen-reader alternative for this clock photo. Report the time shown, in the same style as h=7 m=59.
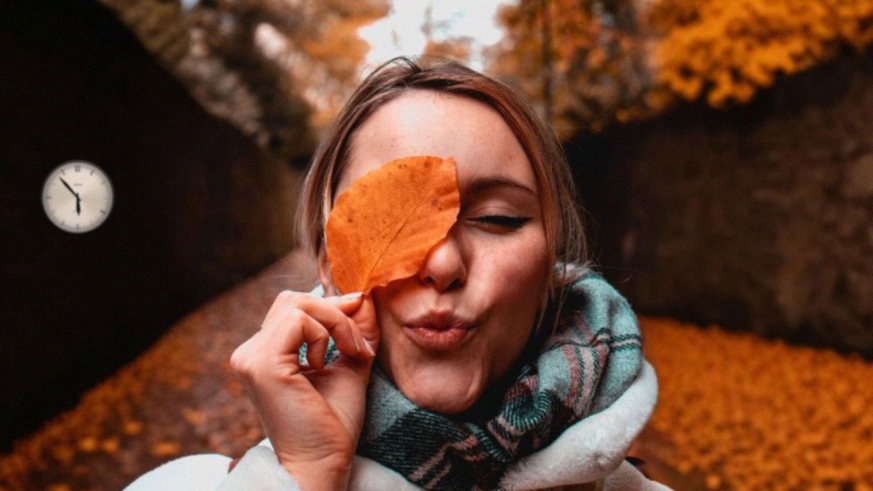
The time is h=5 m=53
